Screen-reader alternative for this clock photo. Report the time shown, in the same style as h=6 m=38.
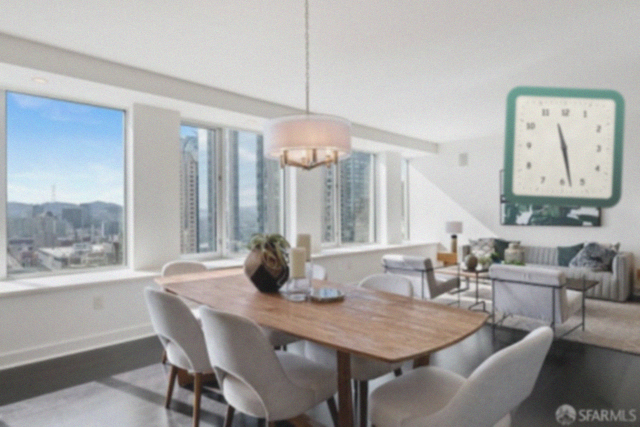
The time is h=11 m=28
